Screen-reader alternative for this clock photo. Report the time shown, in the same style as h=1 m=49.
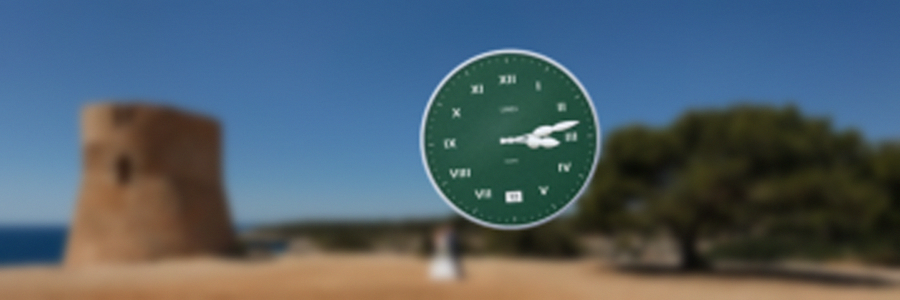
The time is h=3 m=13
